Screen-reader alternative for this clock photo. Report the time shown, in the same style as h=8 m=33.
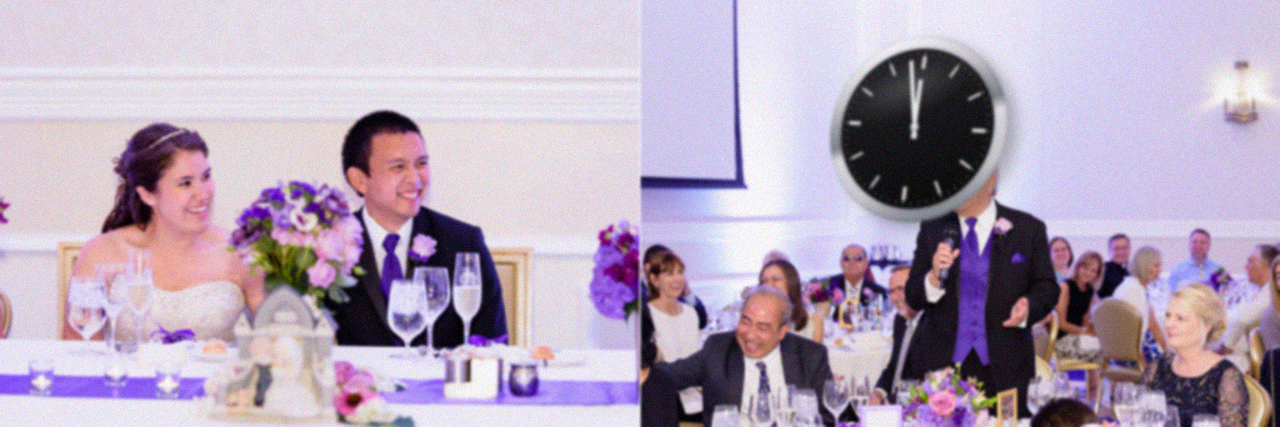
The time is h=11 m=58
